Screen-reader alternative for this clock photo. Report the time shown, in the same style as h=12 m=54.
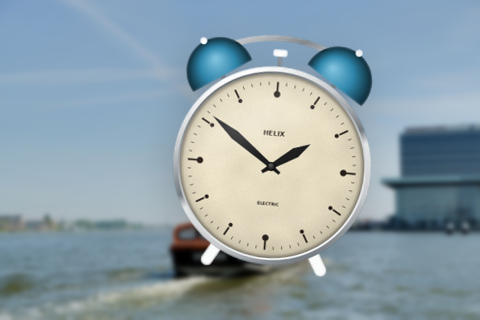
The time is h=1 m=51
